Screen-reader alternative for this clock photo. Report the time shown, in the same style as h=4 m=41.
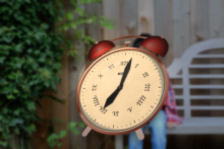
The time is h=7 m=2
